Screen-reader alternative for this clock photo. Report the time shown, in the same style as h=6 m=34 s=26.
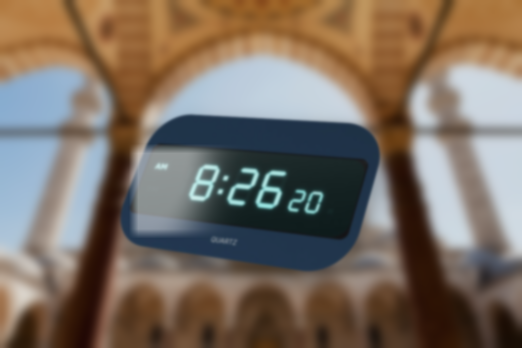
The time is h=8 m=26 s=20
